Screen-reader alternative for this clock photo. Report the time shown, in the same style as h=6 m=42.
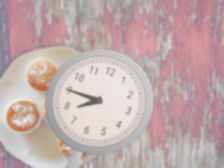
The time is h=7 m=45
